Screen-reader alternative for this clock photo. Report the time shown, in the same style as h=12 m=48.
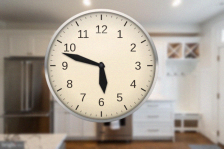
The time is h=5 m=48
